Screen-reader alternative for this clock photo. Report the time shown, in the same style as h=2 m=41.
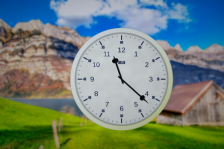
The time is h=11 m=22
